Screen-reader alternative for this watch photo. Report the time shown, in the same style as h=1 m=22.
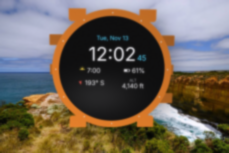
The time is h=12 m=2
